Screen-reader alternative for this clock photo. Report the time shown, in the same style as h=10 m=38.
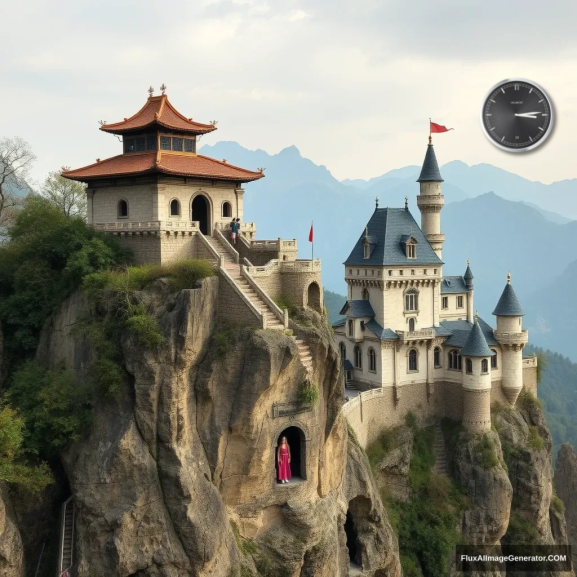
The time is h=3 m=14
